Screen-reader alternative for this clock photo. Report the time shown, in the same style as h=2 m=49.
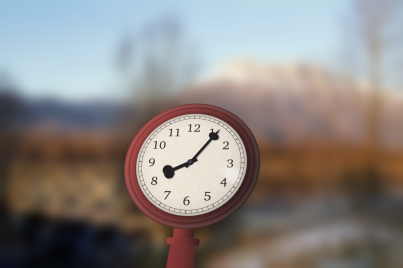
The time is h=8 m=6
